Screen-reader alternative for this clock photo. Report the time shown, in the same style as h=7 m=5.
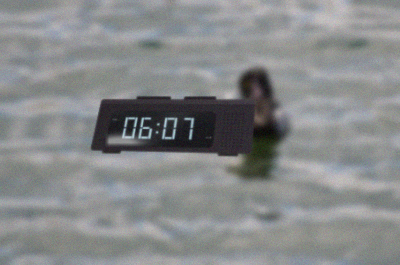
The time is h=6 m=7
